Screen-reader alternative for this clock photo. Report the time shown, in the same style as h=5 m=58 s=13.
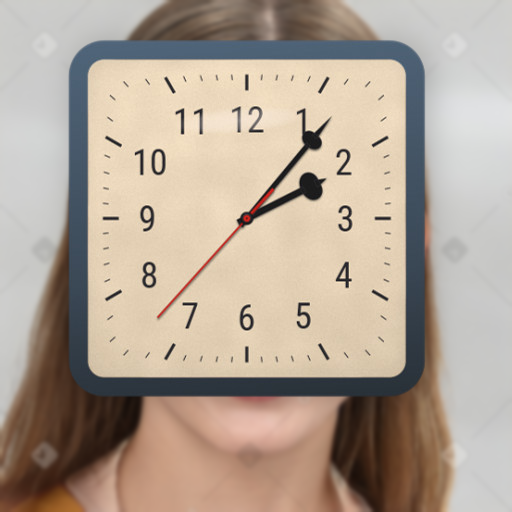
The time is h=2 m=6 s=37
